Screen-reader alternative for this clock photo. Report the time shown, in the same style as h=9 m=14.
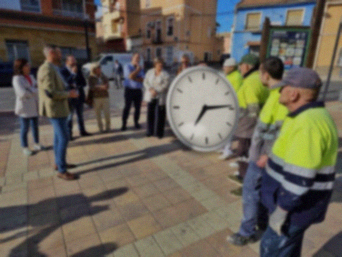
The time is h=7 m=14
